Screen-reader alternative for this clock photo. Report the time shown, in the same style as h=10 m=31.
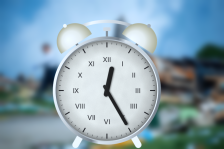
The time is h=12 m=25
